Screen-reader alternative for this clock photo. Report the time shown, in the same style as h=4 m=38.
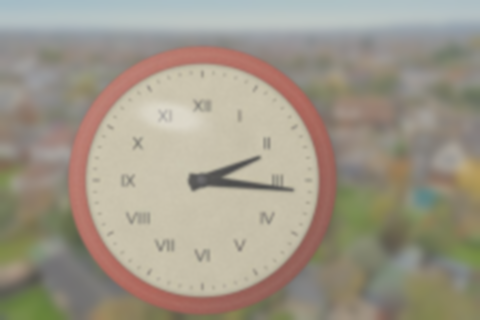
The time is h=2 m=16
